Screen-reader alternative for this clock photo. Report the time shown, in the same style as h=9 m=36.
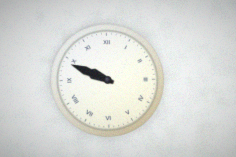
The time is h=9 m=49
